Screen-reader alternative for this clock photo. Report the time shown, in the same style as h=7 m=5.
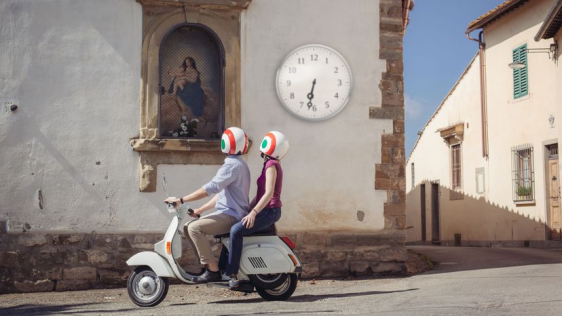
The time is h=6 m=32
